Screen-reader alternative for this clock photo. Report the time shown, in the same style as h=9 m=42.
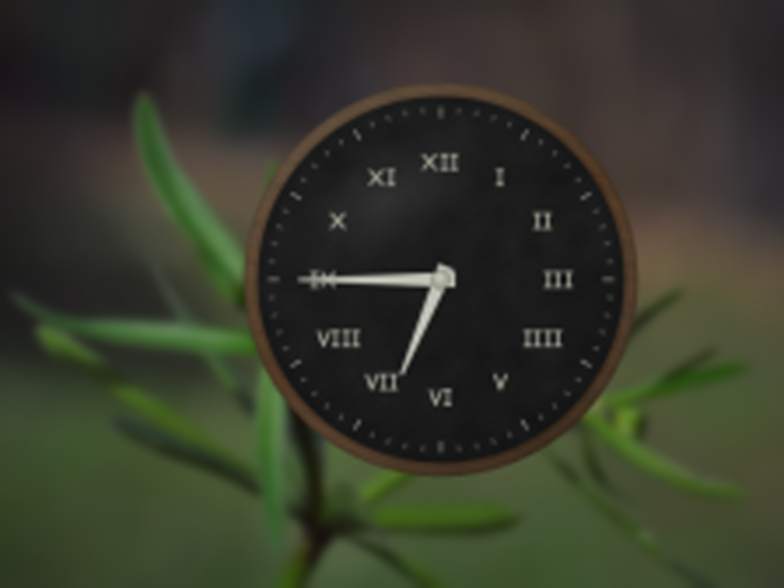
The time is h=6 m=45
